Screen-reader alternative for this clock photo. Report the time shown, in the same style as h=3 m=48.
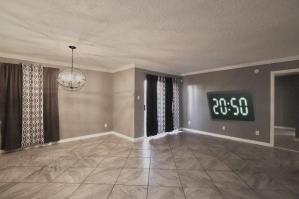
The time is h=20 m=50
